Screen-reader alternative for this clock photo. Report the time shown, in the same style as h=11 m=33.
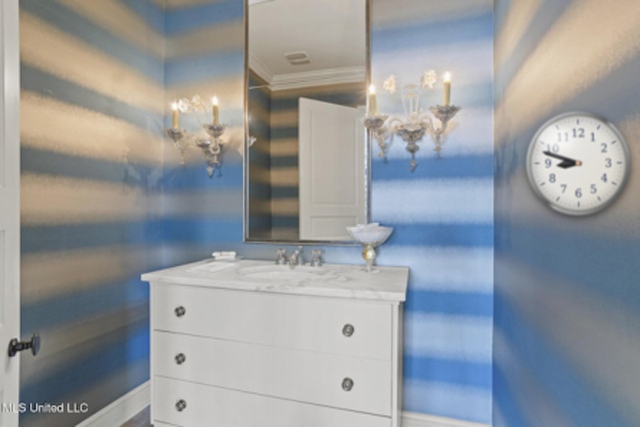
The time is h=8 m=48
